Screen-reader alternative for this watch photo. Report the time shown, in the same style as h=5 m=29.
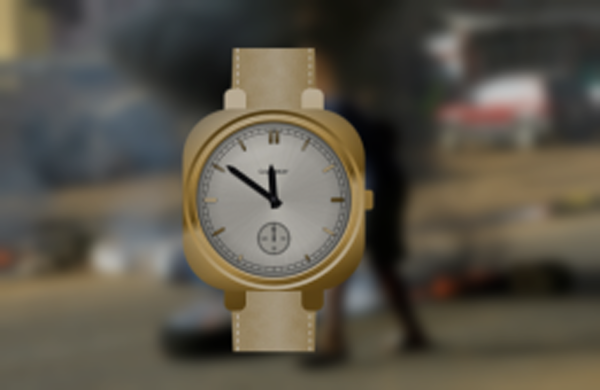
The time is h=11 m=51
